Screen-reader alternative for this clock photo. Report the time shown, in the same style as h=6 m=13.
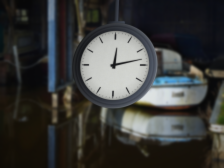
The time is h=12 m=13
